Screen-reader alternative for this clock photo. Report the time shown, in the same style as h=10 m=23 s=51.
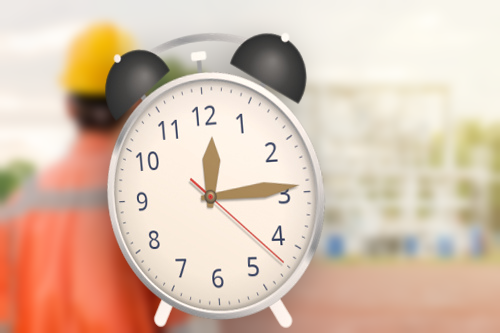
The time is h=12 m=14 s=22
